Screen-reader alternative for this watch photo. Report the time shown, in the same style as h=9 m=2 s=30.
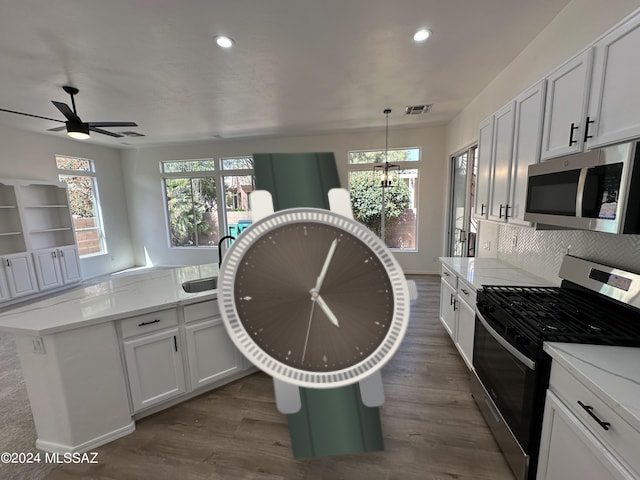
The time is h=5 m=4 s=33
